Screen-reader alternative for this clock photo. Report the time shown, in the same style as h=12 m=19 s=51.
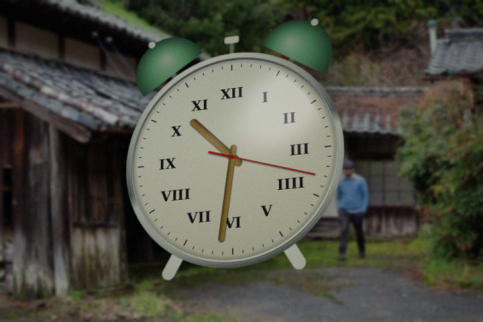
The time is h=10 m=31 s=18
